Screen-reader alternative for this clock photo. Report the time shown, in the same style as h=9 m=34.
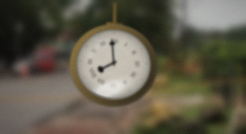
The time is h=7 m=59
